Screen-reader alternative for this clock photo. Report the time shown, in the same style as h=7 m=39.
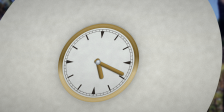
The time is h=5 m=19
